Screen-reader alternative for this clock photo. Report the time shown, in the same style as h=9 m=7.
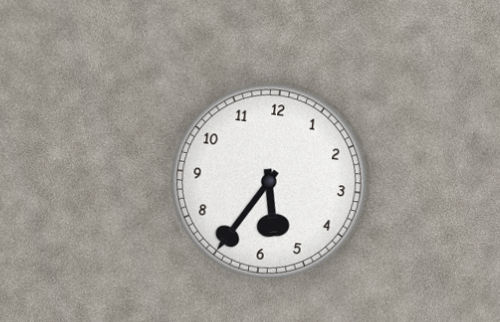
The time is h=5 m=35
